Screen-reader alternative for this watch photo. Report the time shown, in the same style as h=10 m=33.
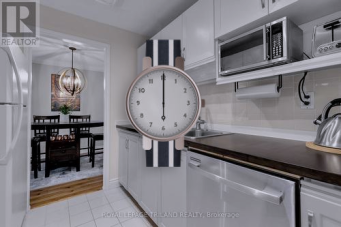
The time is h=6 m=0
